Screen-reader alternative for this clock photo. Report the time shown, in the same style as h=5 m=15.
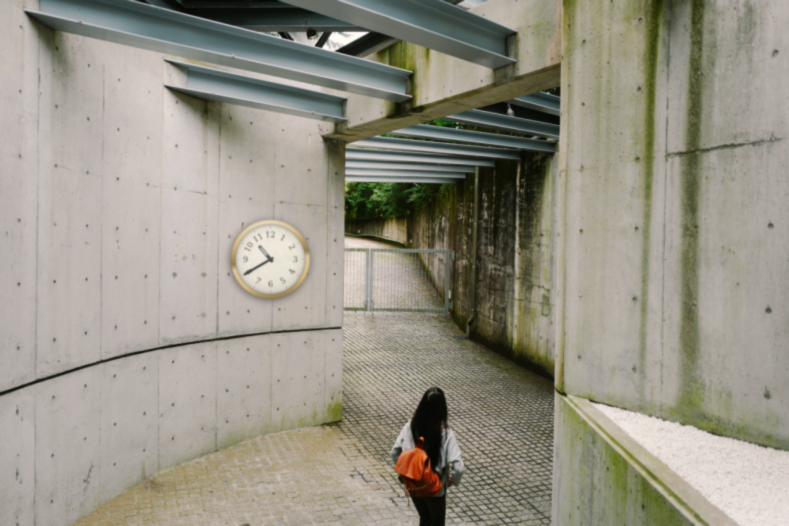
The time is h=10 m=40
